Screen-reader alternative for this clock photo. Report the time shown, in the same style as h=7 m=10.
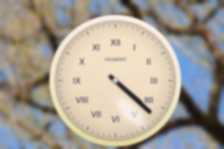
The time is h=4 m=22
